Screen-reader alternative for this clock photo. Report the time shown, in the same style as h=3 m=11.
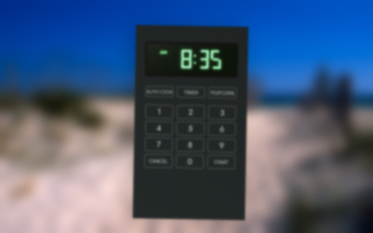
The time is h=8 m=35
